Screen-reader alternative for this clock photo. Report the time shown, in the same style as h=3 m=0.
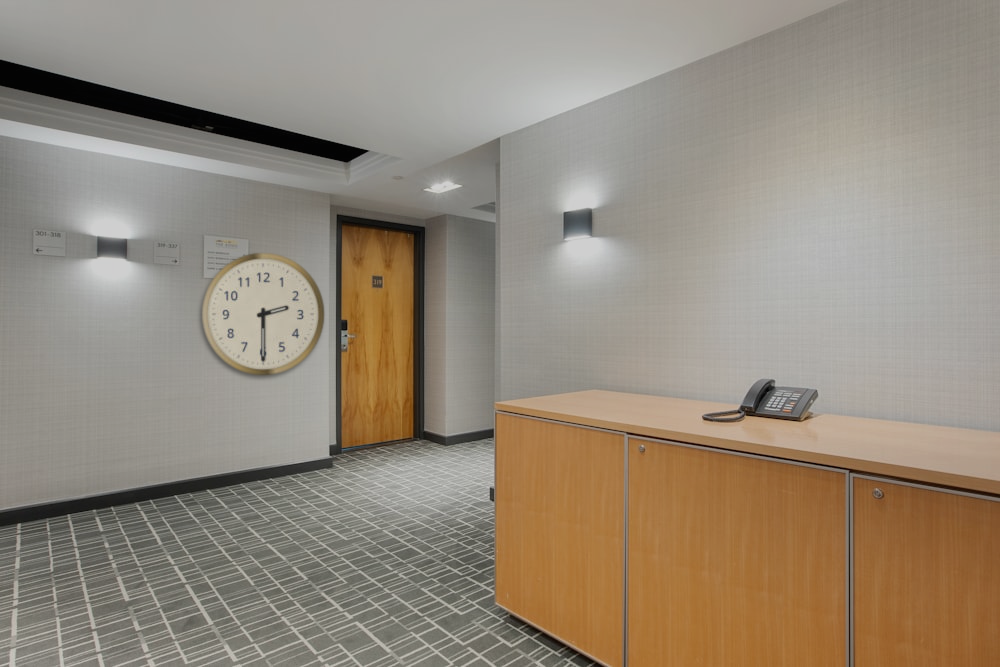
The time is h=2 m=30
